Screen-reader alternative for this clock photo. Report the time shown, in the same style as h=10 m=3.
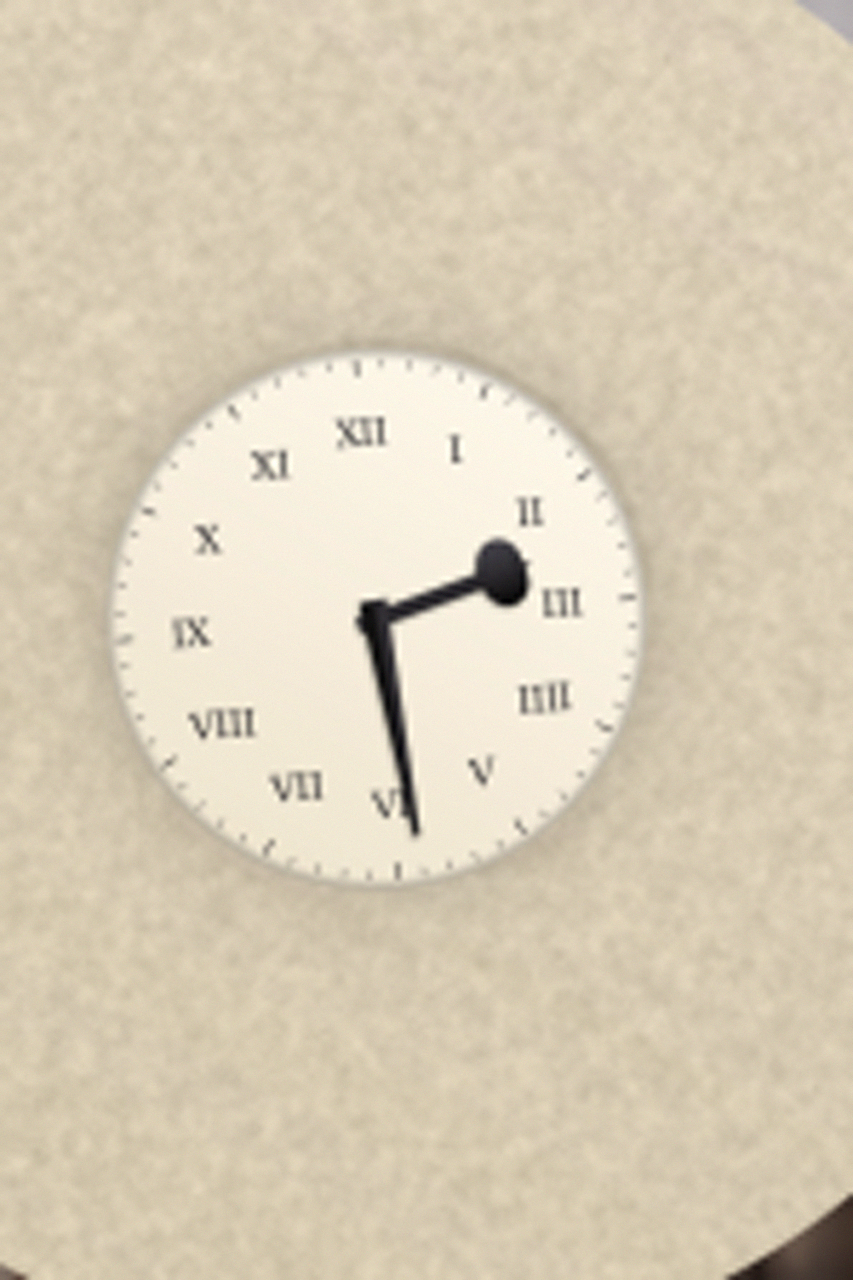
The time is h=2 m=29
